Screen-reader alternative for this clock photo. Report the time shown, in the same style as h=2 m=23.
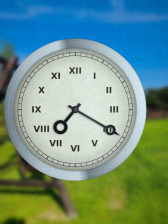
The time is h=7 m=20
